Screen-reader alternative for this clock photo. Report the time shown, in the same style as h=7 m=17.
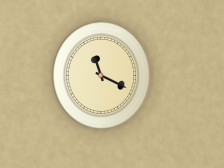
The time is h=11 m=19
